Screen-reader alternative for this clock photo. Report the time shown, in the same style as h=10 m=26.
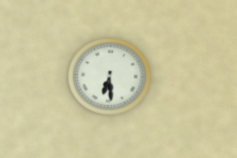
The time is h=6 m=29
